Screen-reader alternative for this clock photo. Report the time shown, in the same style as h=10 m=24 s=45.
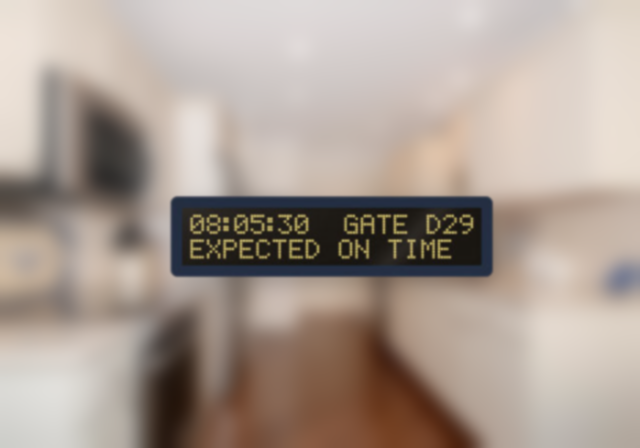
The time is h=8 m=5 s=30
